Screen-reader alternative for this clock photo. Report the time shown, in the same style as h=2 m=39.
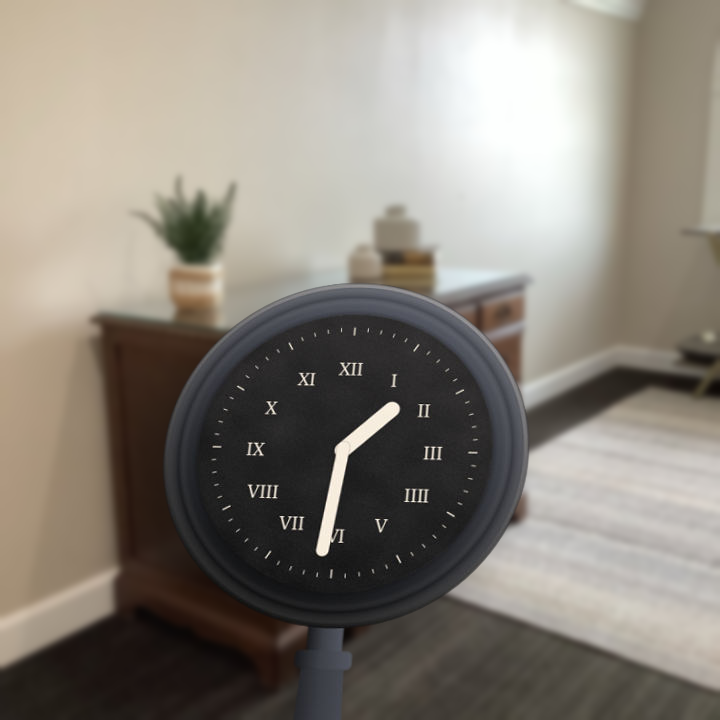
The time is h=1 m=31
